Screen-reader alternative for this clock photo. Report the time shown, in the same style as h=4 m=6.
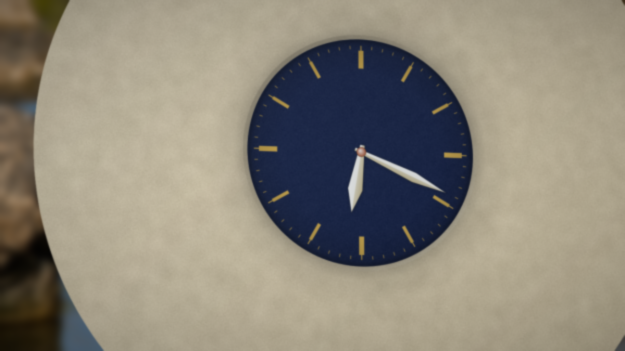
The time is h=6 m=19
